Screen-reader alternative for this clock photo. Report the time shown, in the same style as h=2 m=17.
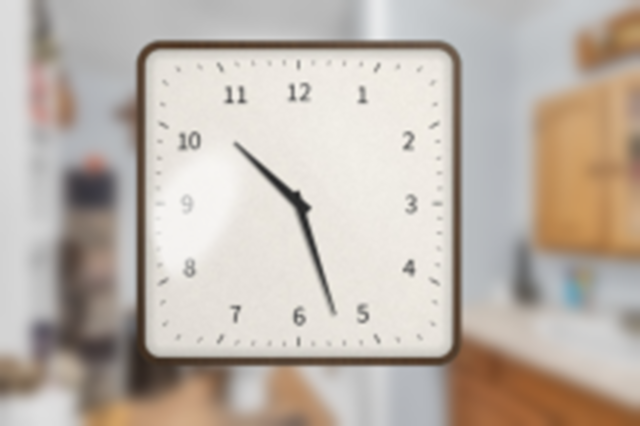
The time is h=10 m=27
